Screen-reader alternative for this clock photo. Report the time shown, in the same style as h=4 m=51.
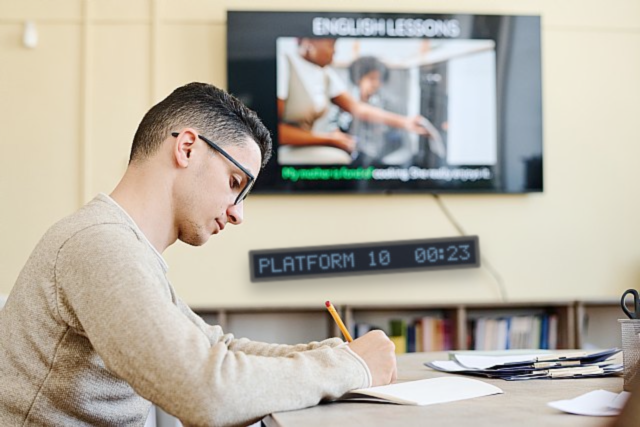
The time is h=0 m=23
